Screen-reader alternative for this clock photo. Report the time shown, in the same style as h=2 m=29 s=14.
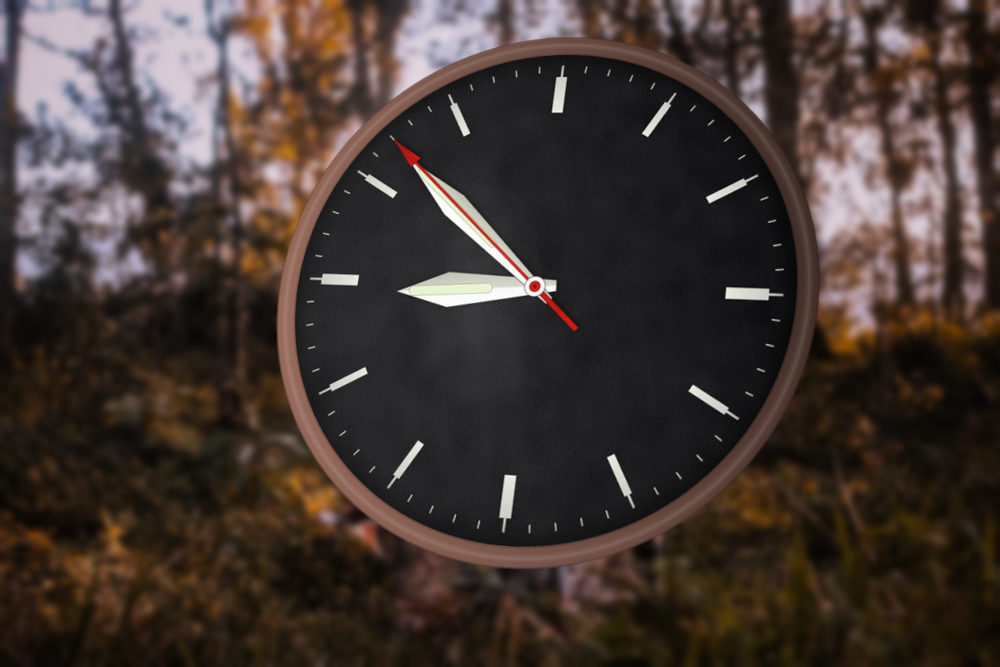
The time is h=8 m=51 s=52
